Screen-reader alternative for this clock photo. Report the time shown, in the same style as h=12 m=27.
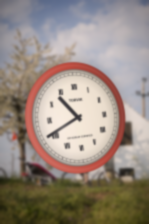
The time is h=10 m=41
